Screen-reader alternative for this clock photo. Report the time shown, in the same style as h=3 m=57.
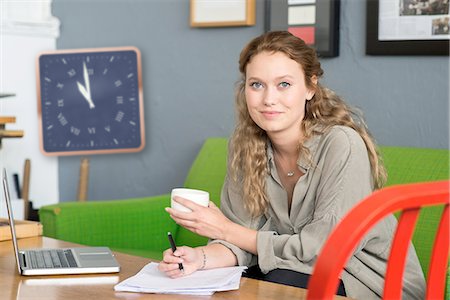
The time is h=10 m=59
